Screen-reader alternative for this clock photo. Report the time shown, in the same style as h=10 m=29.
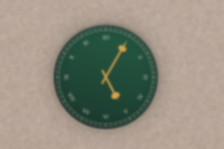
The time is h=5 m=5
